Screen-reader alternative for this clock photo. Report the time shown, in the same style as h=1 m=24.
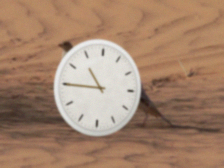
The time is h=10 m=45
